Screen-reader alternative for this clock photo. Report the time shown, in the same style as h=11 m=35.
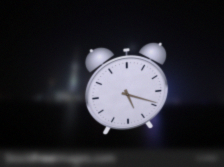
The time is h=5 m=19
